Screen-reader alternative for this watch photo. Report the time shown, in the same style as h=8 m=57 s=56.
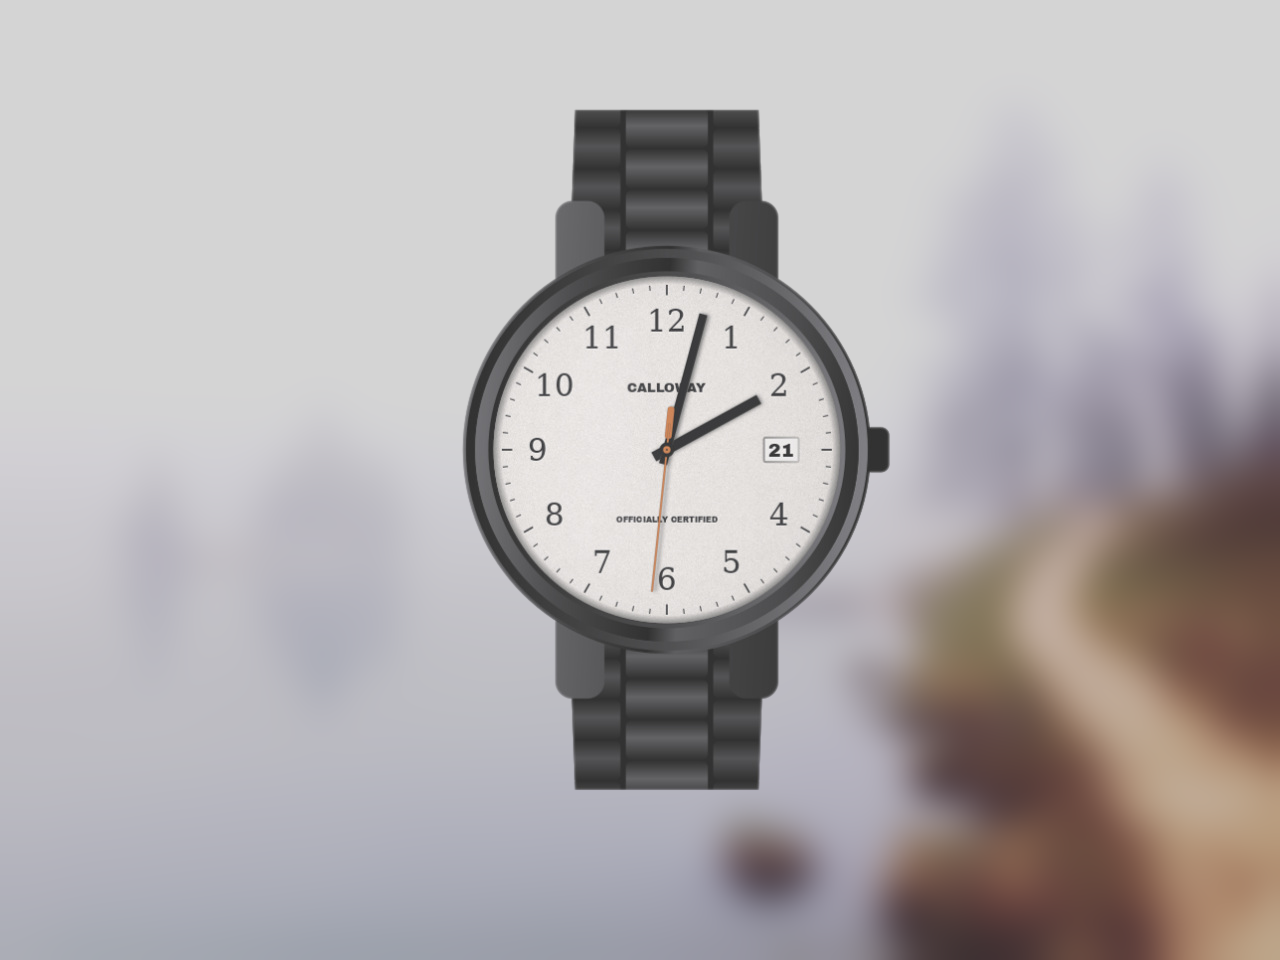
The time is h=2 m=2 s=31
